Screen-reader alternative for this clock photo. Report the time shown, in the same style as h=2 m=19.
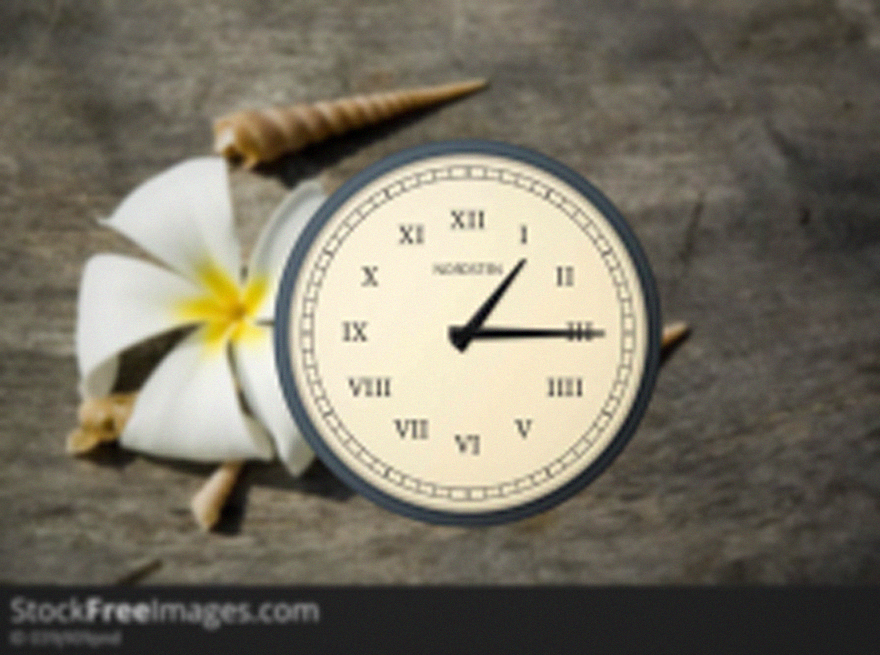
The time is h=1 m=15
